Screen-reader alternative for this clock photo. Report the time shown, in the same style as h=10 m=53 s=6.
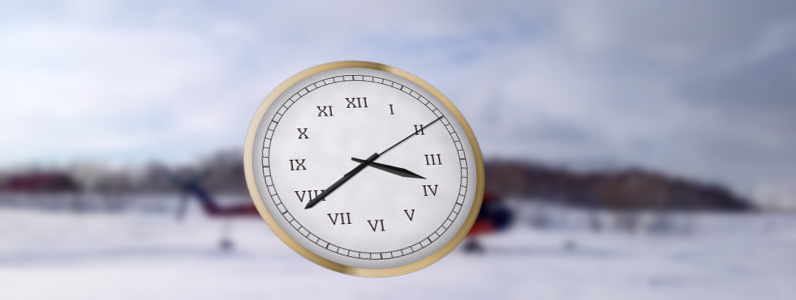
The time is h=3 m=39 s=10
